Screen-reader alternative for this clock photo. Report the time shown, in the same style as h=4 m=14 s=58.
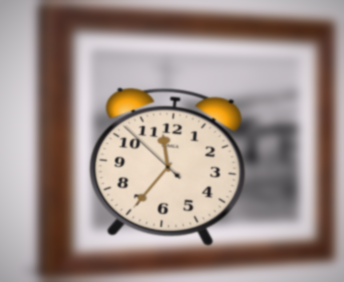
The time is h=11 m=34 s=52
